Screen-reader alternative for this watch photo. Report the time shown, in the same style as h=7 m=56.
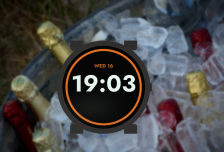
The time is h=19 m=3
